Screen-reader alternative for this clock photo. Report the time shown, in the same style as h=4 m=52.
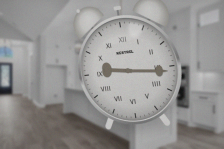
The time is h=9 m=16
